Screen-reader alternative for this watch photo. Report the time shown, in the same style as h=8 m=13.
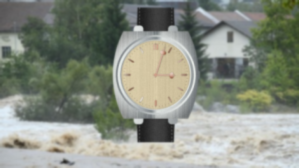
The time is h=3 m=3
